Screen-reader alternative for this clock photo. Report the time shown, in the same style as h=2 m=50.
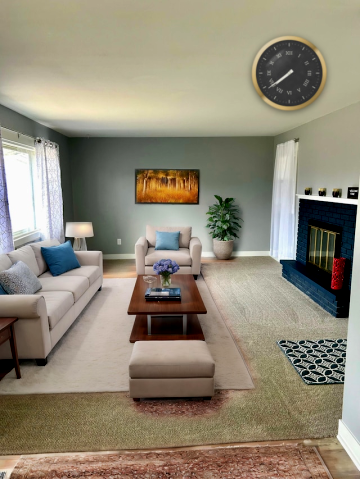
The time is h=7 m=39
